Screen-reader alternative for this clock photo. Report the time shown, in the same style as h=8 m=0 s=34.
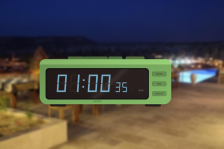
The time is h=1 m=0 s=35
